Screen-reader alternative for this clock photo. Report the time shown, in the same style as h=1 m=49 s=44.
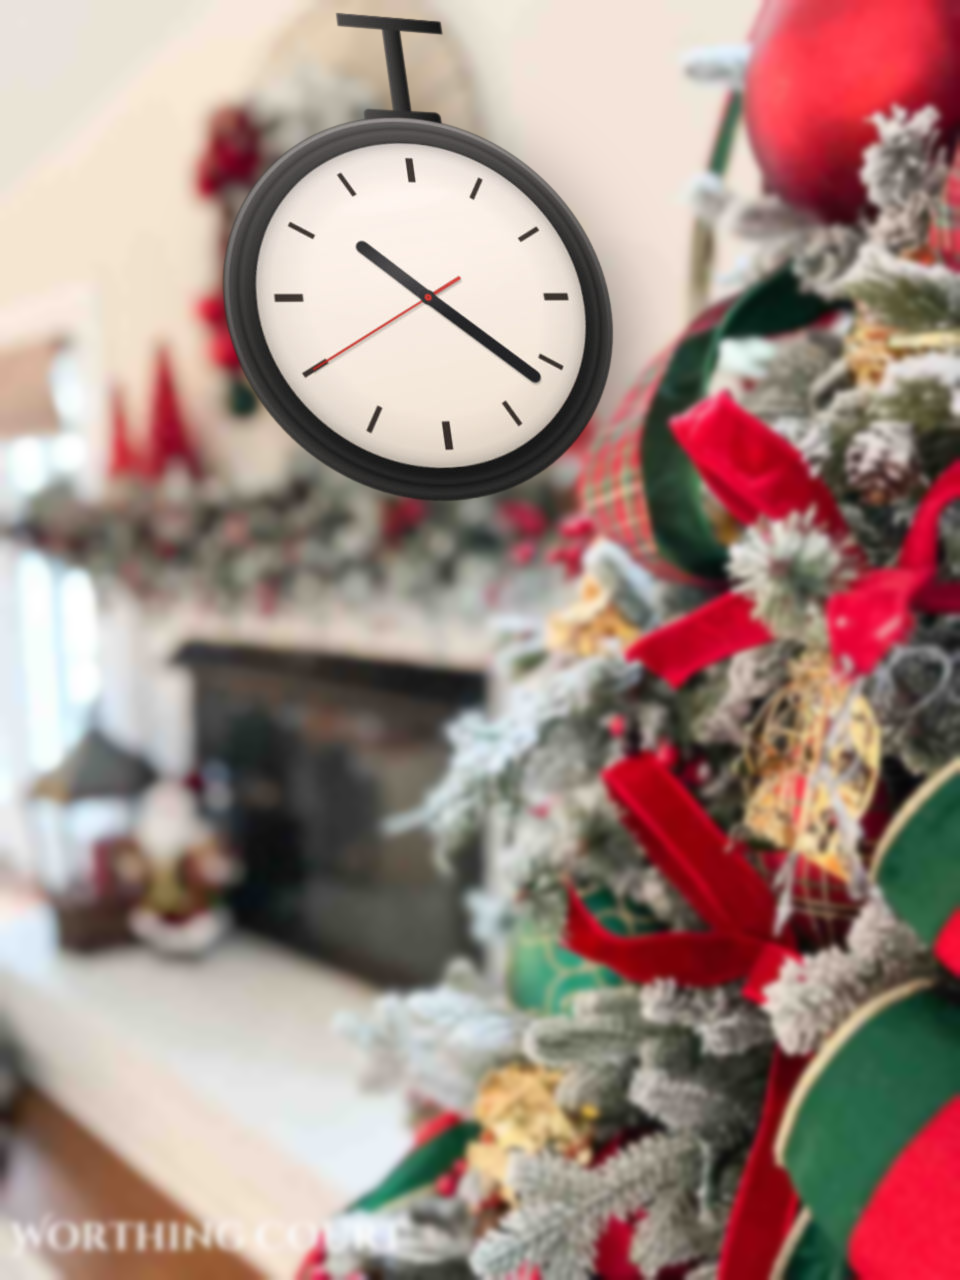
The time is h=10 m=21 s=40
